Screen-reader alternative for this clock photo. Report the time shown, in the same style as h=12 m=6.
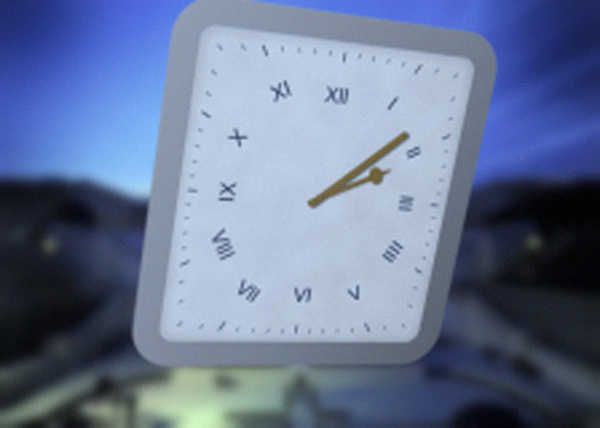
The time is h=2 m=8
